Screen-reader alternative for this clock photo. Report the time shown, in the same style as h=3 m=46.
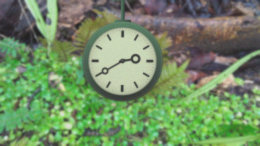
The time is h=2 m=40
